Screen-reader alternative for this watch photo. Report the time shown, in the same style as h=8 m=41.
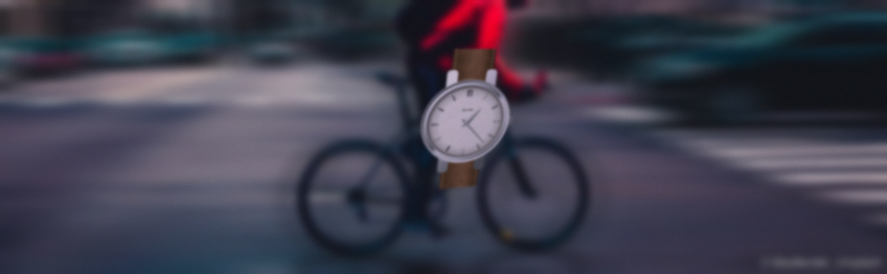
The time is h=1 m=23
